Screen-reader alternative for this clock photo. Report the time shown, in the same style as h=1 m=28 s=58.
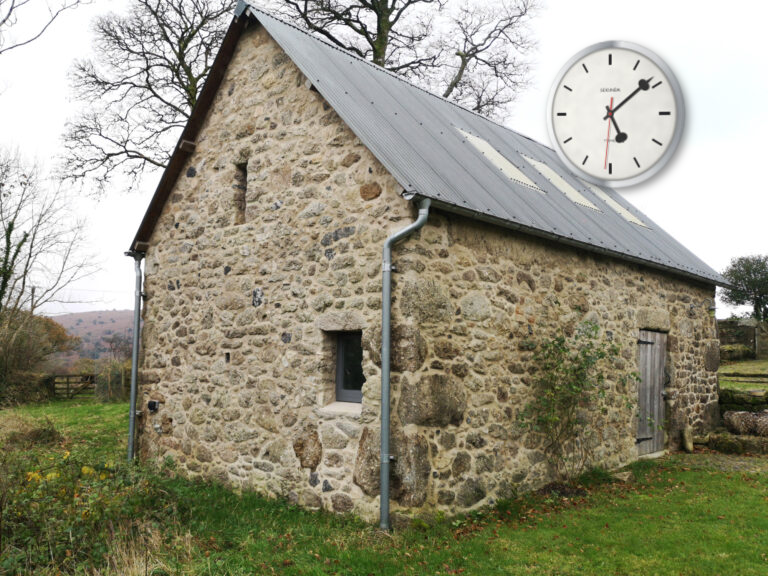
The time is h=5 m=8 s=31
